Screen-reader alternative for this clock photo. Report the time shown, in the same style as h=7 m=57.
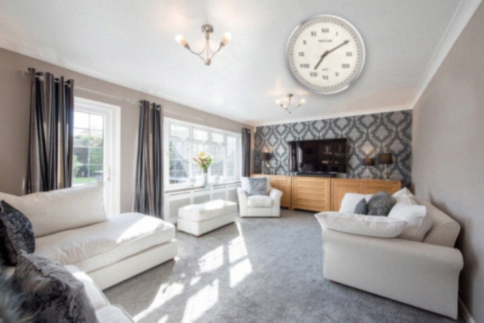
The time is h=7 m=10
